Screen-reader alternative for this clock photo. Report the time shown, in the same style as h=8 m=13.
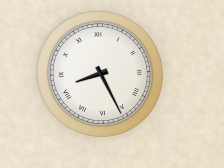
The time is h=8 m=26
